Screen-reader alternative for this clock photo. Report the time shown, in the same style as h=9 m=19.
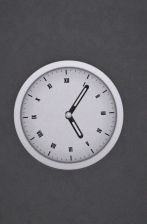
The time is h=5 m=6
